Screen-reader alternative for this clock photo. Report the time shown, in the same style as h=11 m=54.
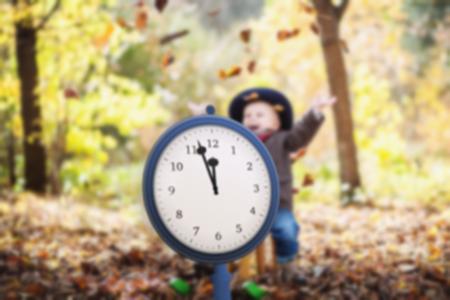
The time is h=11 m=57
